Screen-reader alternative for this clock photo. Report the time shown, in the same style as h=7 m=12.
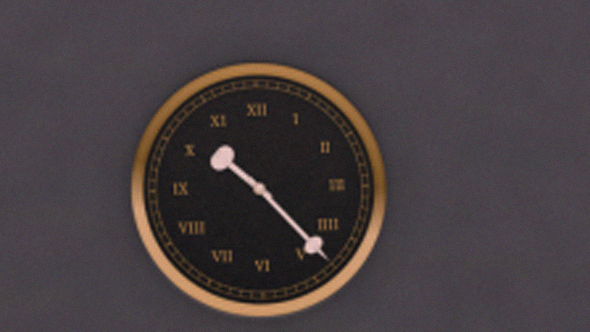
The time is h=10 m=23
